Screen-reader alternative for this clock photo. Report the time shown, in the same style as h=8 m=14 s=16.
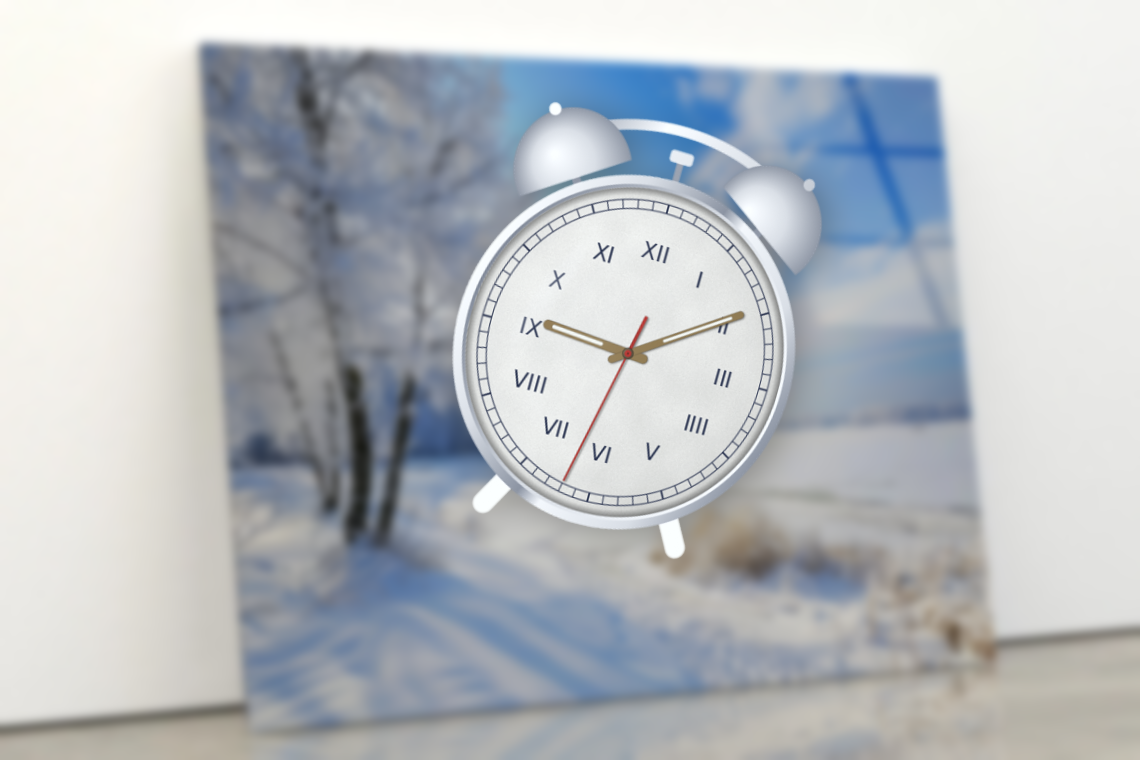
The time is h=9 m=9 s=32
